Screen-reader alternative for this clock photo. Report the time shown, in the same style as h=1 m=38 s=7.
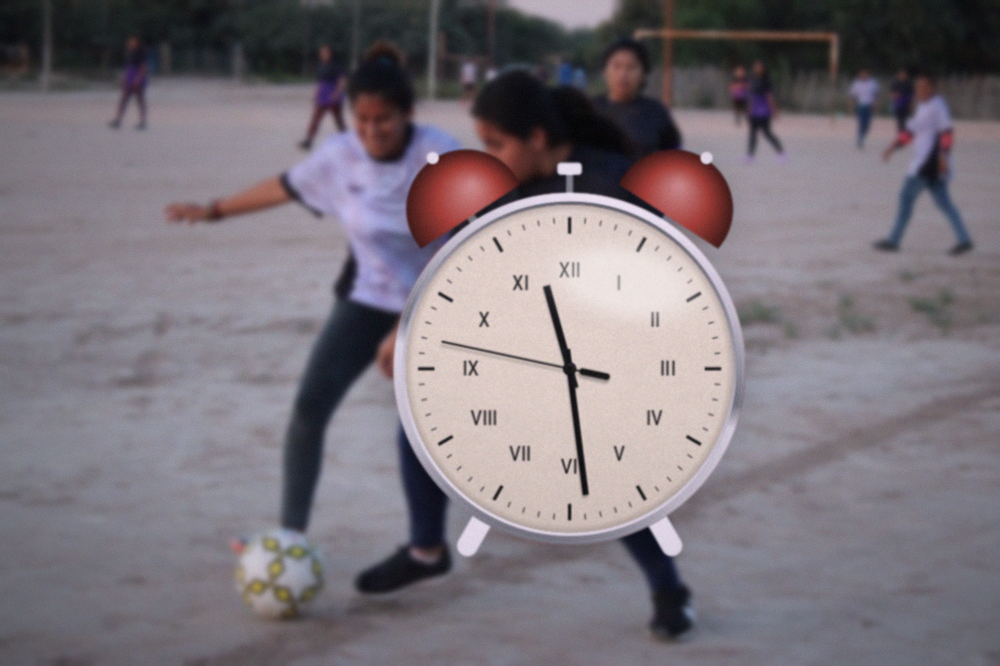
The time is h=11 m=28 s=47
